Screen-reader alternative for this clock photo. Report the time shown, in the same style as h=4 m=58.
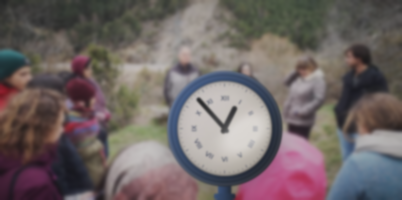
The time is h=12 m=53
